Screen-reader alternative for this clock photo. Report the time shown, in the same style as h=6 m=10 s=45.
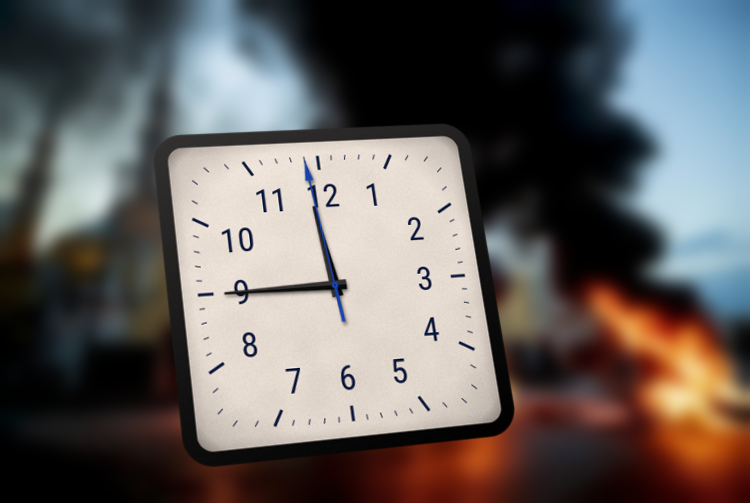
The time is h=11 m=44 s=59
